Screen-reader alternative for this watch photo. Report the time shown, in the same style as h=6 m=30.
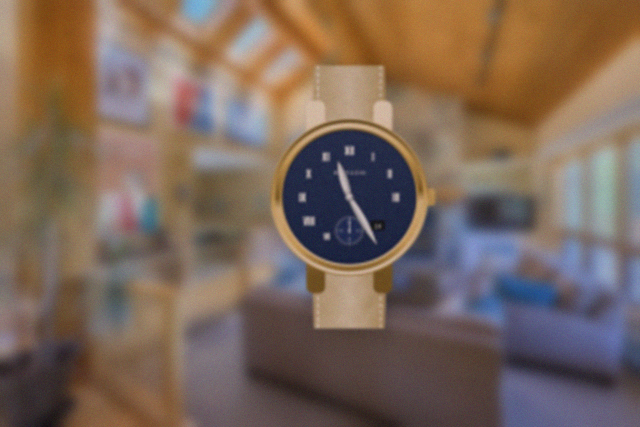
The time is h=11 m=25
